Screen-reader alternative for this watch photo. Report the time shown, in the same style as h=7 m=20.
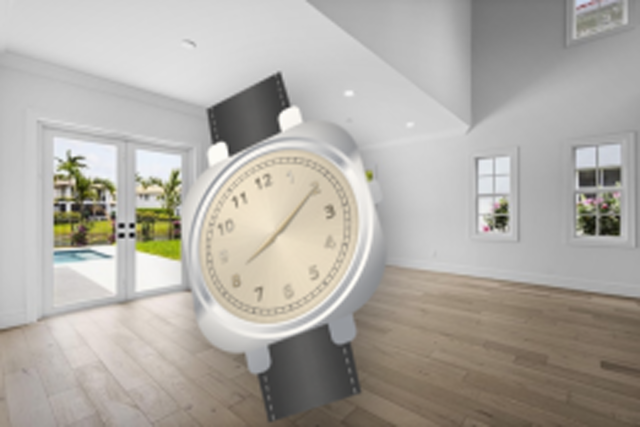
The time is h=8 m=10
